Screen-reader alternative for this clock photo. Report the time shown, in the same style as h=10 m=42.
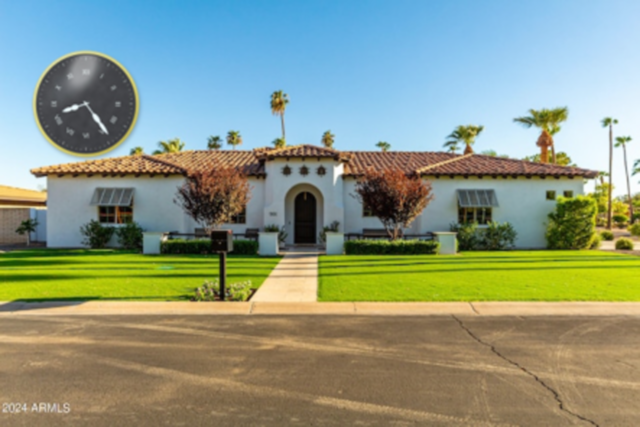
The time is h=8 m=24
